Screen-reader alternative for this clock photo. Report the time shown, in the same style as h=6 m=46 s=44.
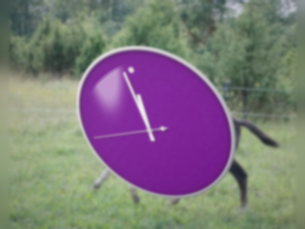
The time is h=11 m=58 s=44
